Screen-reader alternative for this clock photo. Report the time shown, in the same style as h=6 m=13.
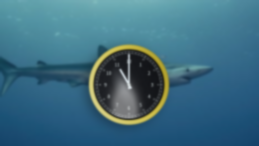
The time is h=11 m=0
